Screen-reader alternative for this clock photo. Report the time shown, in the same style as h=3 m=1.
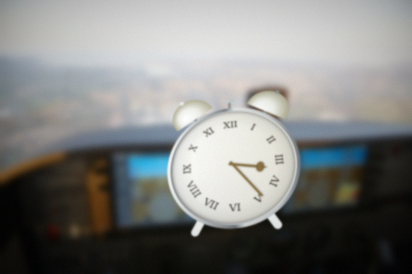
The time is h=3 m=24
